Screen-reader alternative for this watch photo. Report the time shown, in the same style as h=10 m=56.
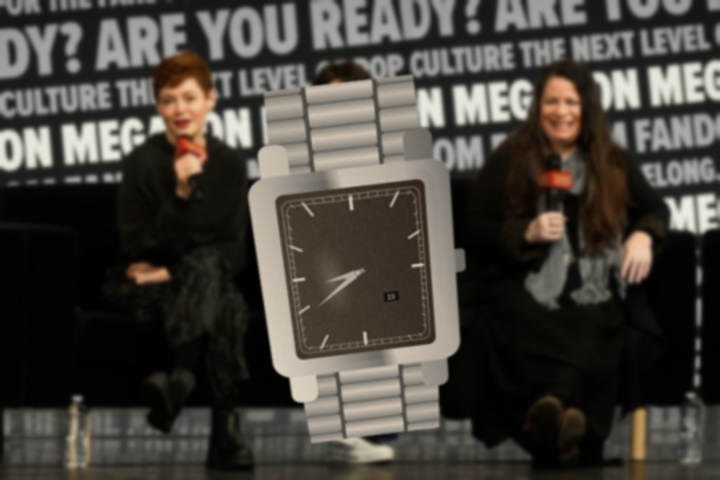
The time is h=8 m=39
